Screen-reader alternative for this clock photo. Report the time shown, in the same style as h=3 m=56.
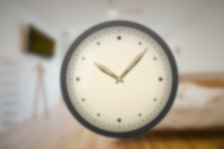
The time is h=10 m=7
